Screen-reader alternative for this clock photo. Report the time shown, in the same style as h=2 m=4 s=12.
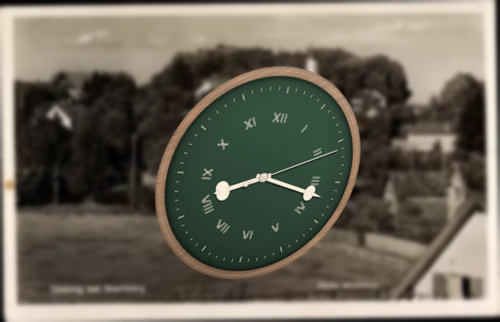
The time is h=8 m=17 s=11
